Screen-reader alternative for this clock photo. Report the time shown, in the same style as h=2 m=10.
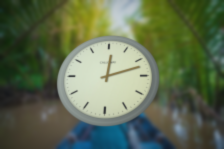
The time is h=12 m=12
